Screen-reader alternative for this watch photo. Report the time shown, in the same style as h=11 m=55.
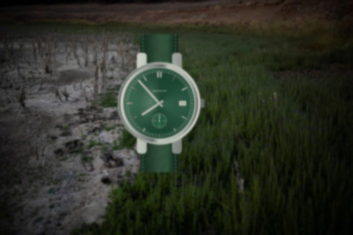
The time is h=7 m=53
